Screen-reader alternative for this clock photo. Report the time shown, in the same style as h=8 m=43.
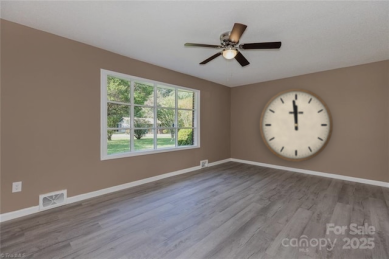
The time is h=11 m=59
